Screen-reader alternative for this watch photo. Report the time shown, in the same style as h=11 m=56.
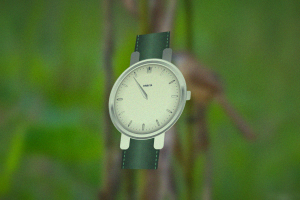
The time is h=10 m=54
